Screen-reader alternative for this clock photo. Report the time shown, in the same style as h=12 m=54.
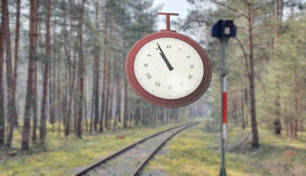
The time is h=10 m=56
